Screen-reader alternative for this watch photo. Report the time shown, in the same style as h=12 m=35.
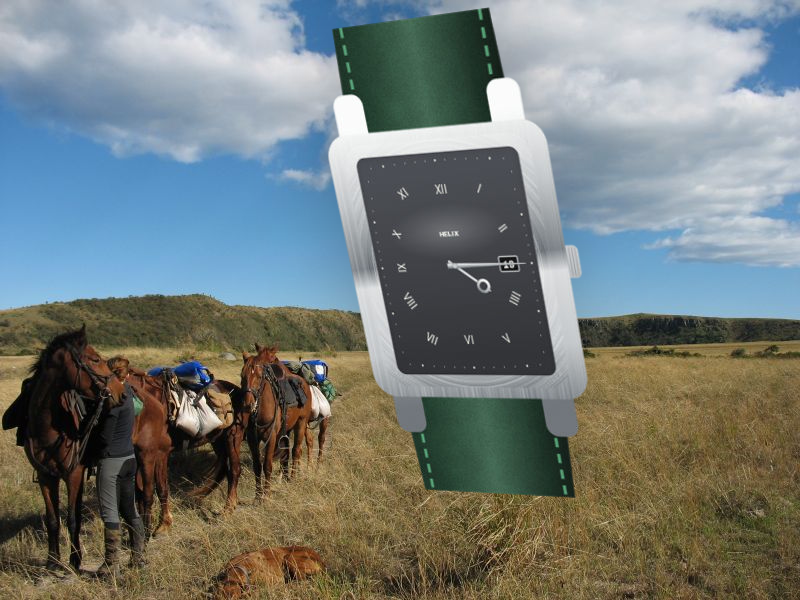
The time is h=4 m=15
